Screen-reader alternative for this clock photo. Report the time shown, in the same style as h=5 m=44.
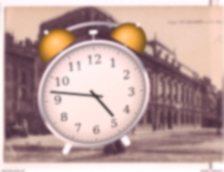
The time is h=4 m=47
